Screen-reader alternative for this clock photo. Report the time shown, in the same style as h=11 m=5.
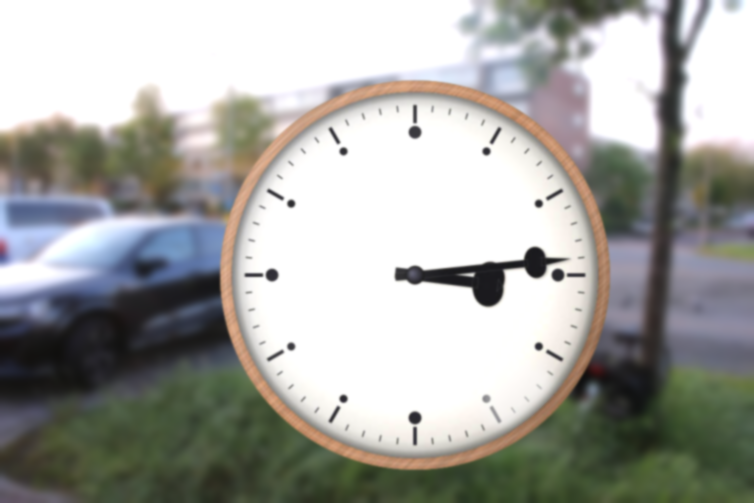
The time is h=3 m=14
